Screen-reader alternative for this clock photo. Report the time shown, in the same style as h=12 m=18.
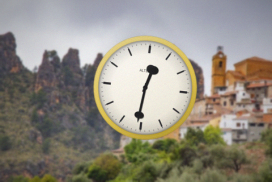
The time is h=12 m=31
